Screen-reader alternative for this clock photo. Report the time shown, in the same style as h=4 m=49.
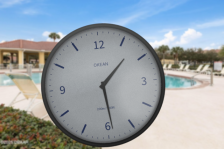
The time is h=1 m=29
